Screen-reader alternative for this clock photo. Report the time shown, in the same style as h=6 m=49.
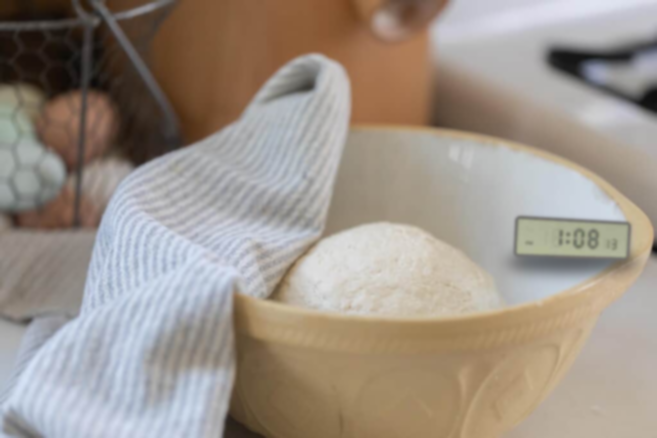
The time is h=1 m=8
